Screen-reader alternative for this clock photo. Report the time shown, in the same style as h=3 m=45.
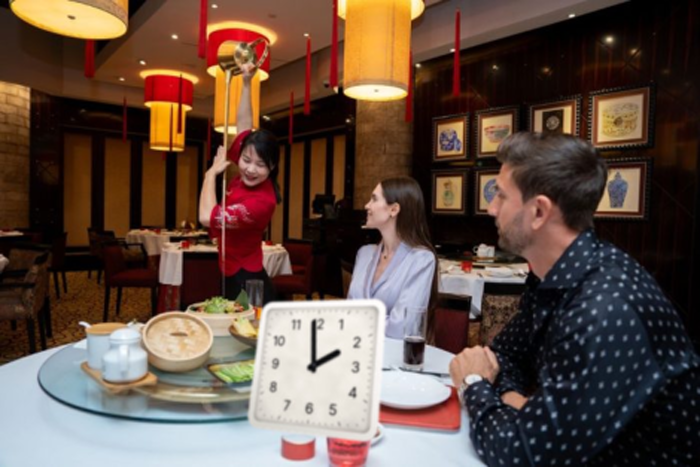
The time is h=1 m=59
